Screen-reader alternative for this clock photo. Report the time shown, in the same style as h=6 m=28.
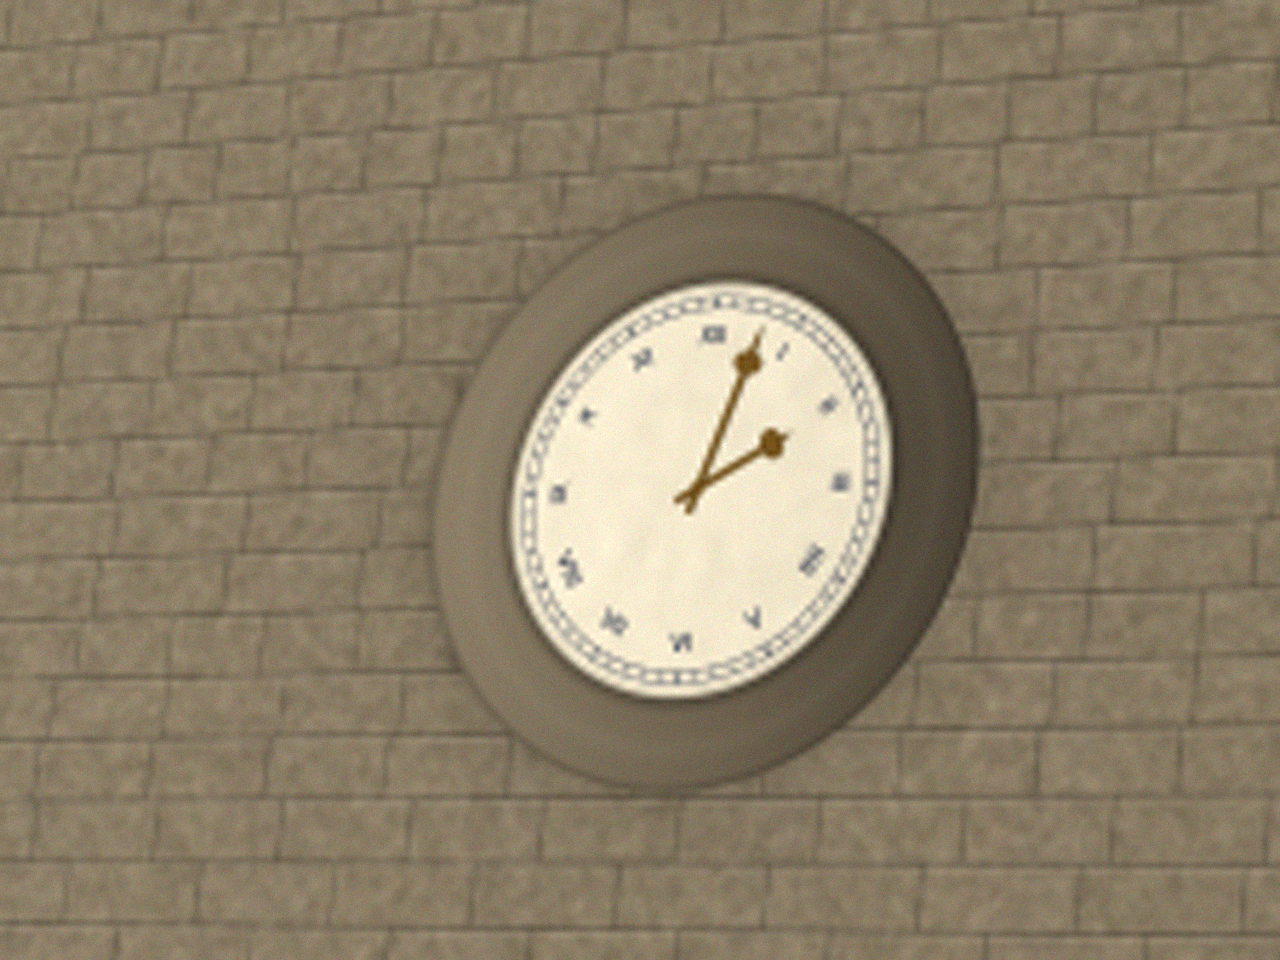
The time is h=2 m=3
